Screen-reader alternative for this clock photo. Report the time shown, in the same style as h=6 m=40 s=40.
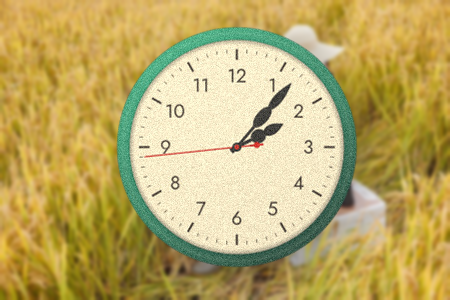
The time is h=2 m=6 s=44
